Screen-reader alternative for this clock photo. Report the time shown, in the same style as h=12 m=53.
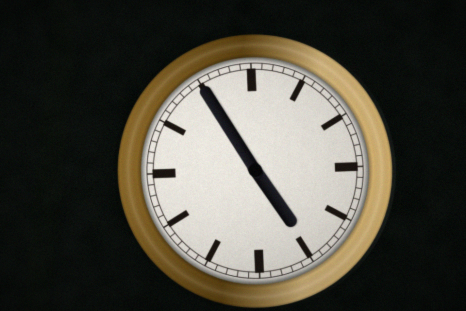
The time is h=4 m=55
